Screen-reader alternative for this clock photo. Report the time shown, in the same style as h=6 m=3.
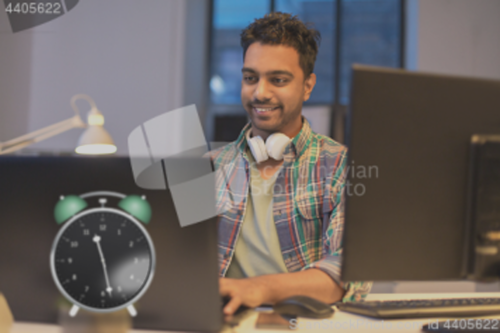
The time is h=11 m=28
